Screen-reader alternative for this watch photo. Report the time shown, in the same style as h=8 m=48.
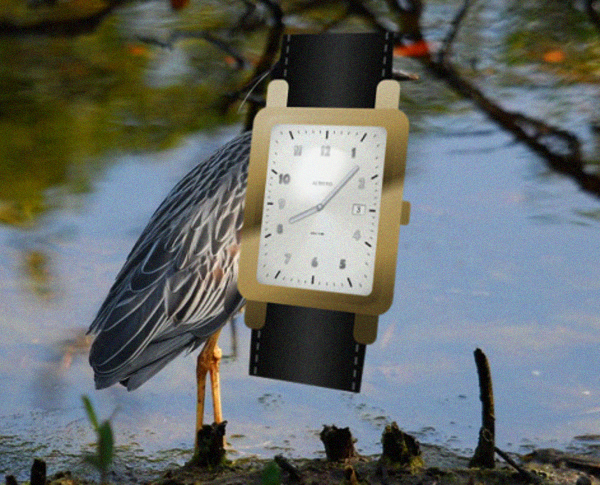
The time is h=8 m=7
